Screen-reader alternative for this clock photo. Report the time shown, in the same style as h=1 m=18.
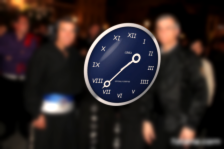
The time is h=1 m=37
